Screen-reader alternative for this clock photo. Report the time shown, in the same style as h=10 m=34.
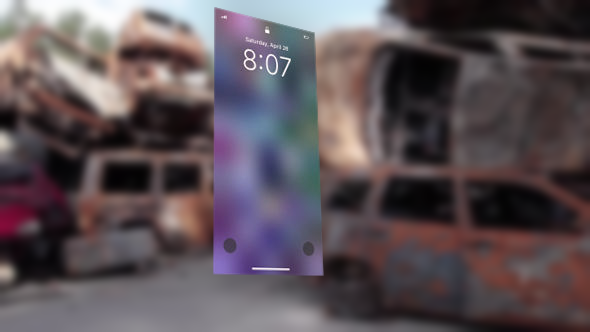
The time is h=8 m=7
